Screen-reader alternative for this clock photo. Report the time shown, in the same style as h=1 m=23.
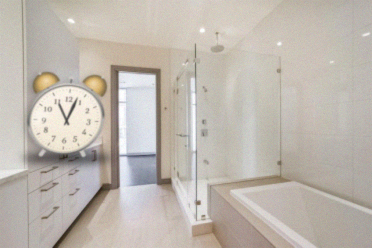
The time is h=11 m=3
